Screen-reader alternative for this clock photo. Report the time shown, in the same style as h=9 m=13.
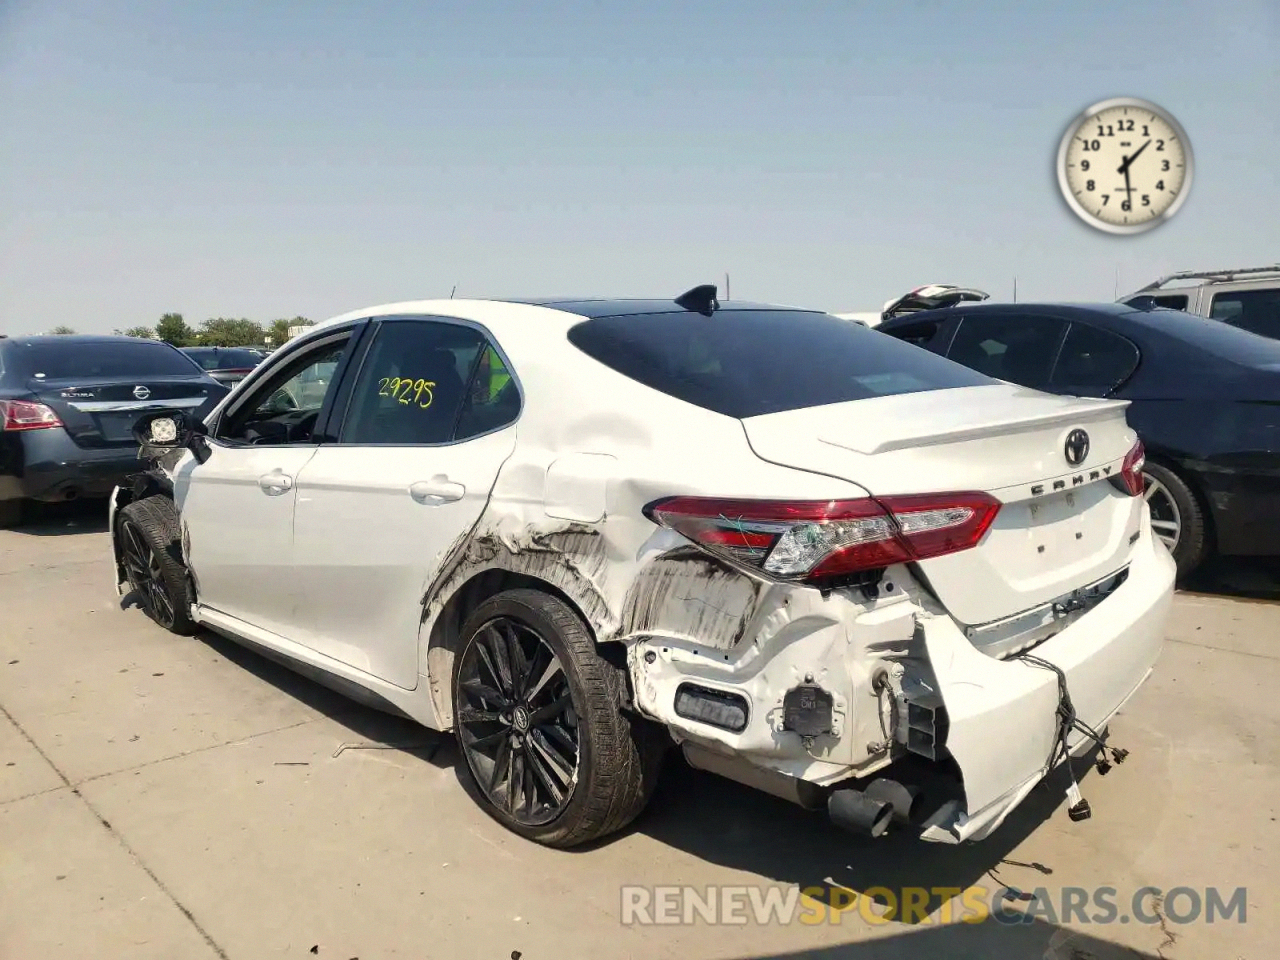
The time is h=1 m=29
